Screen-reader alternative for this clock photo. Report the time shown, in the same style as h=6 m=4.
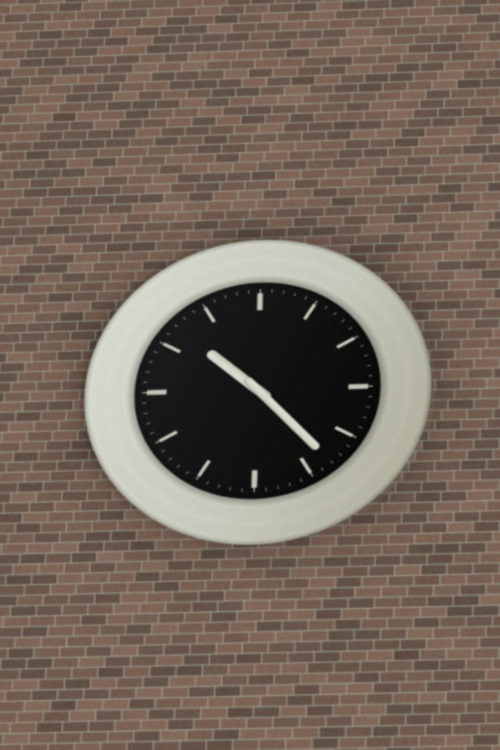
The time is h=10 m=23
